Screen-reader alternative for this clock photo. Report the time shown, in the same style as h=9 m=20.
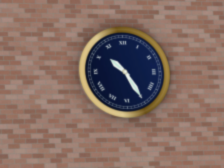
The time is h=10 m=25
